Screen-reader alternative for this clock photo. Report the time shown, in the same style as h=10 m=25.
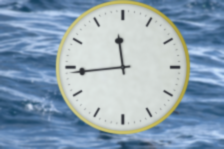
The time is h=11 m=44
